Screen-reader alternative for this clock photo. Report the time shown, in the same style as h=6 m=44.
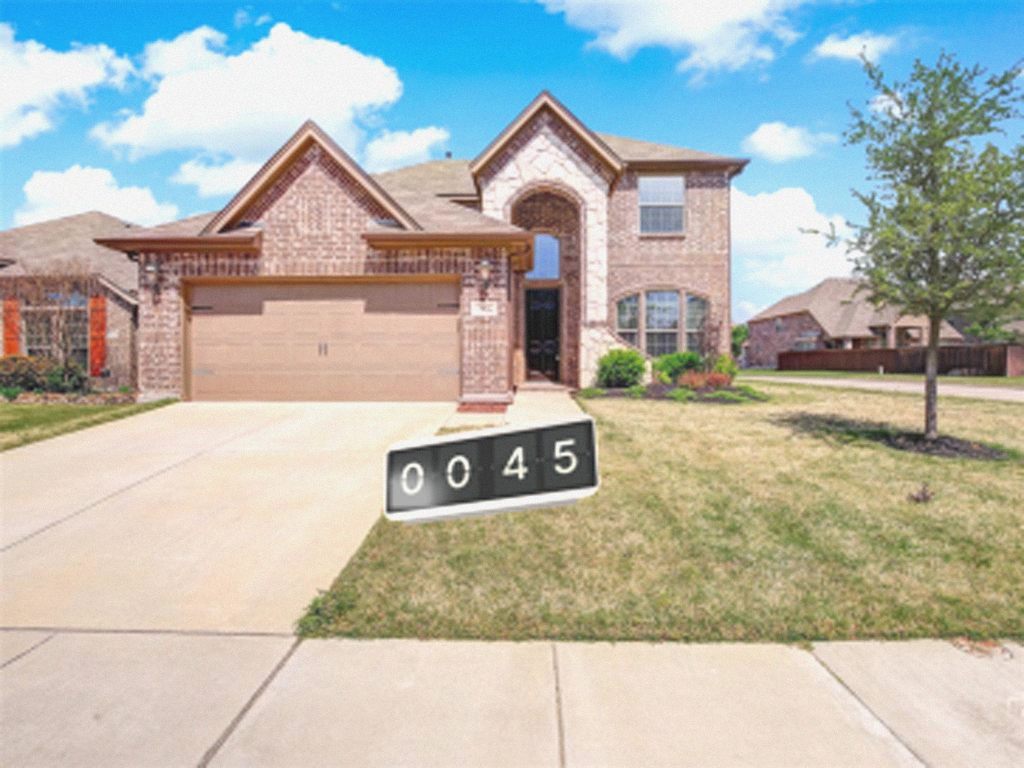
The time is h=0 m=45
